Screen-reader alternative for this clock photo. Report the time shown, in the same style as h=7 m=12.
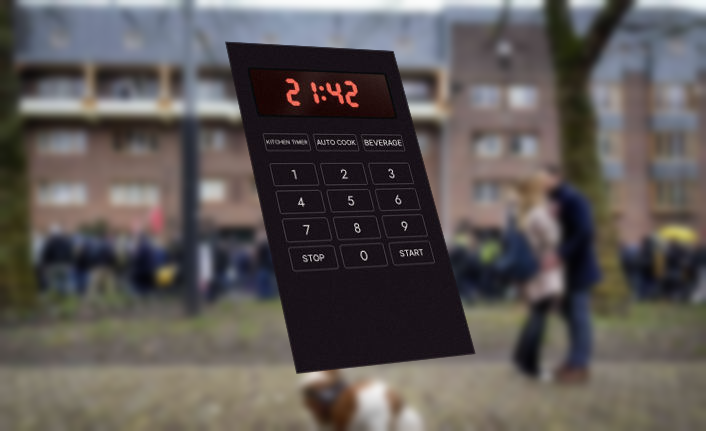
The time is h=21 m=42
